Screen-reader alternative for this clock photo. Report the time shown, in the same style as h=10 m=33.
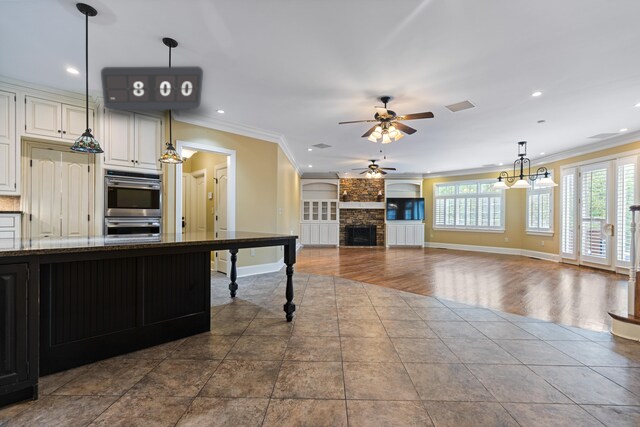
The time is h=8 m=0
